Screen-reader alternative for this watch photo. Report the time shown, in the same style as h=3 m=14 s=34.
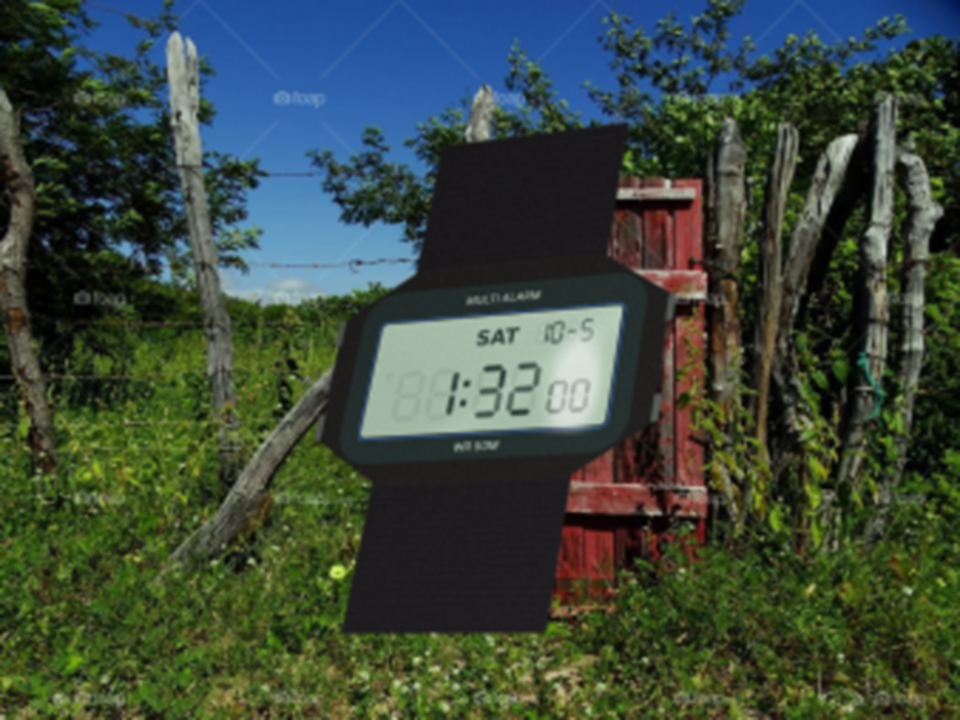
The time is h=1 m=32 s=0
